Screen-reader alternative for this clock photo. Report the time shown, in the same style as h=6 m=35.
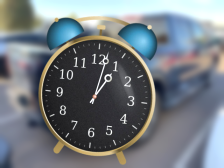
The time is h=1 m=2
